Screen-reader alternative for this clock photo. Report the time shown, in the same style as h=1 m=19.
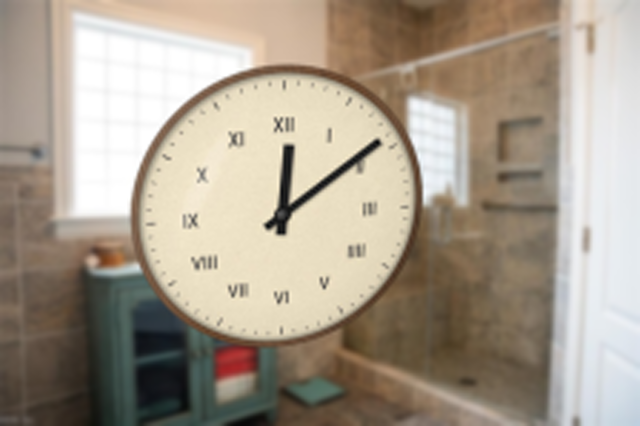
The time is h=12 m=9
